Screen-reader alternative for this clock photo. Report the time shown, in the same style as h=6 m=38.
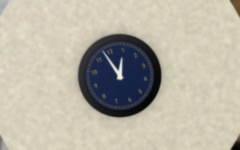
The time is h=12 m=58
